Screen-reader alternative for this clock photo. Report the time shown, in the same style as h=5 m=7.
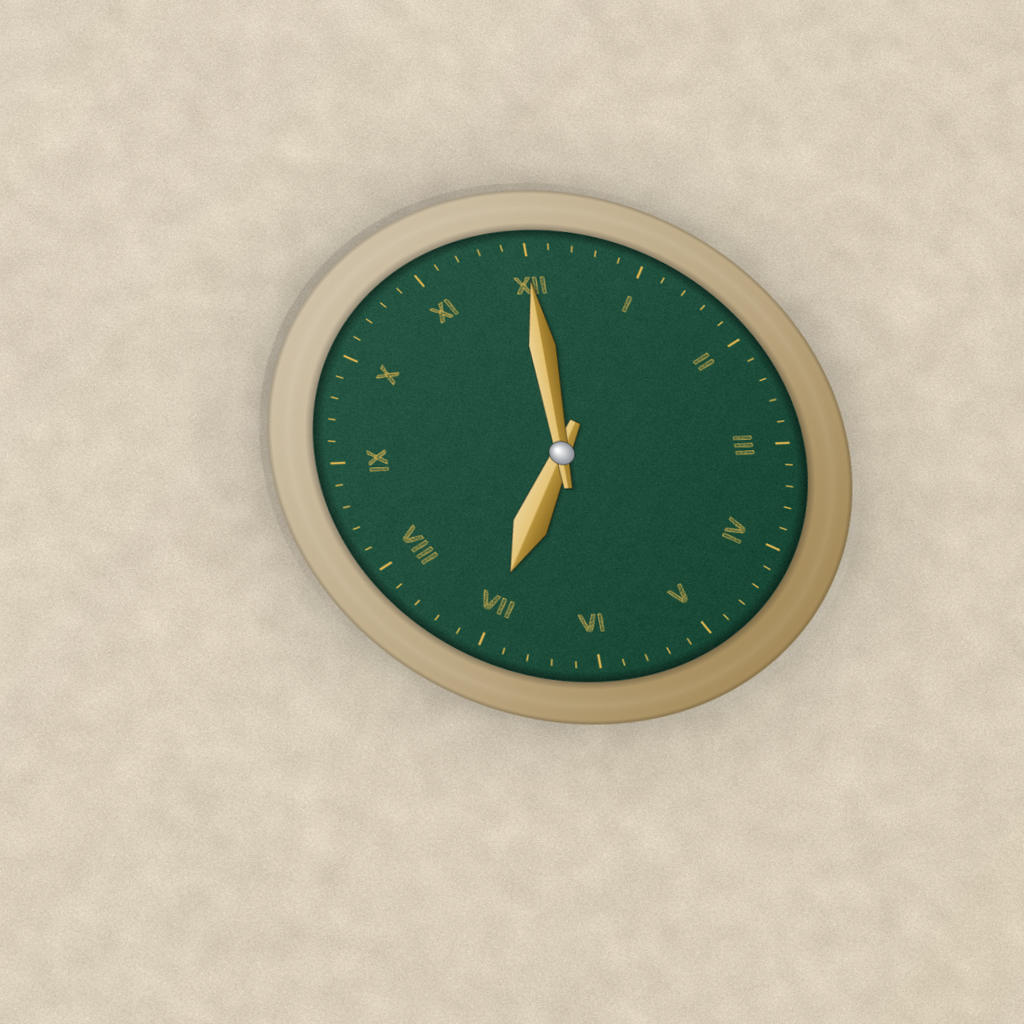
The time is h=7 m=0
